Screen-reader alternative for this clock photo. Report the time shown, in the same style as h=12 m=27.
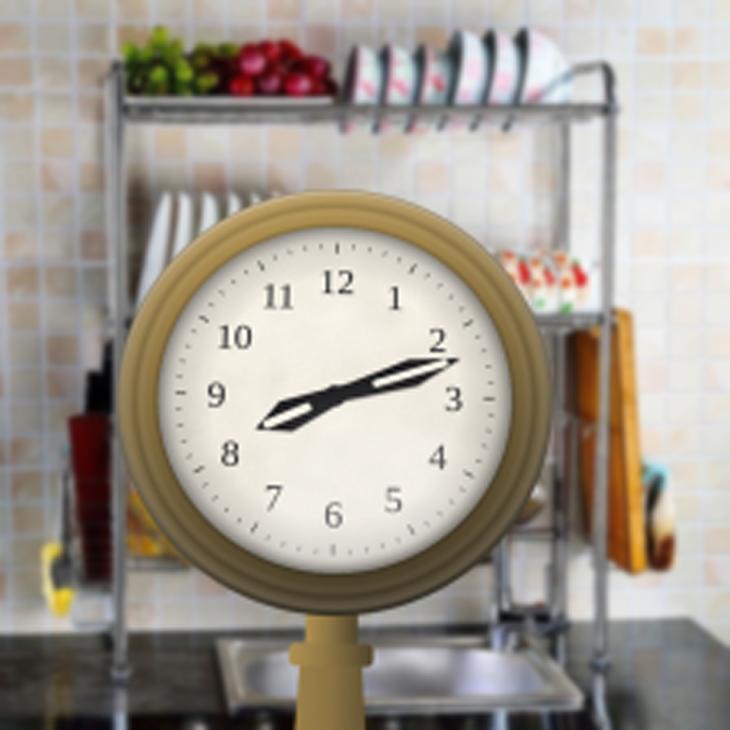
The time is h=8 m=12
